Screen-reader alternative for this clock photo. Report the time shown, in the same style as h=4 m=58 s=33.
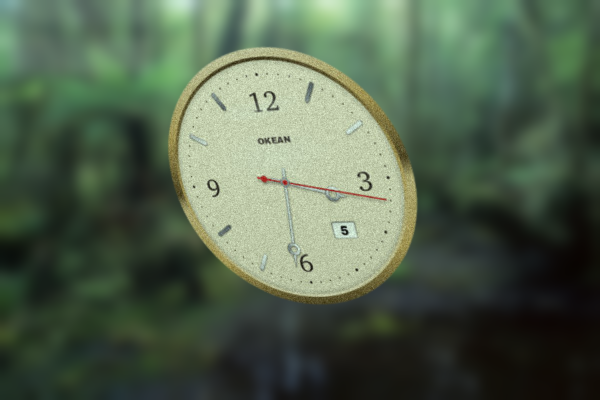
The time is h=3 m=31 s=17
